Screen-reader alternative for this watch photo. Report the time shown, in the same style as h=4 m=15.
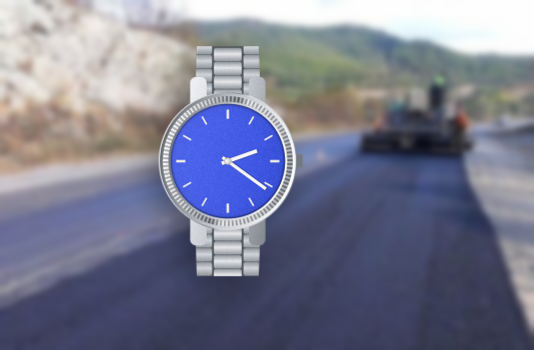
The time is h=2 m=21
